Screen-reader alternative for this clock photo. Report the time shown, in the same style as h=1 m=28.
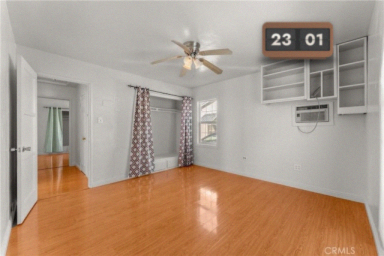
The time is h=23 m=1
